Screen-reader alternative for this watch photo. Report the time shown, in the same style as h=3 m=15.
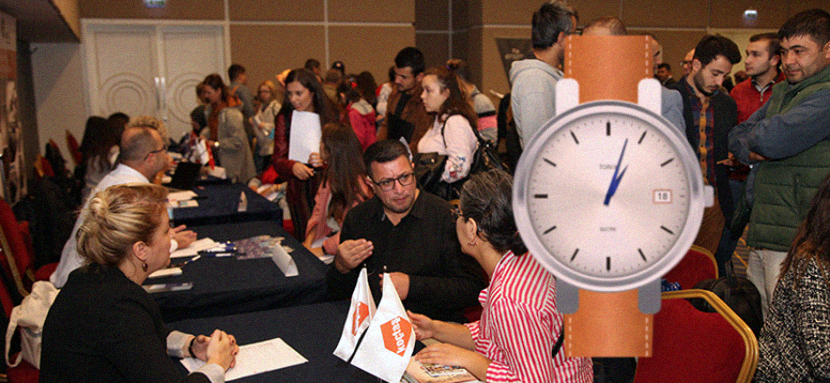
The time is h=1 m=3
